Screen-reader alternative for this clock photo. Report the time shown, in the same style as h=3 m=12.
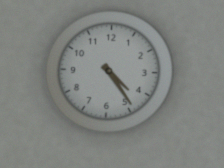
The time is h=4 m=24
